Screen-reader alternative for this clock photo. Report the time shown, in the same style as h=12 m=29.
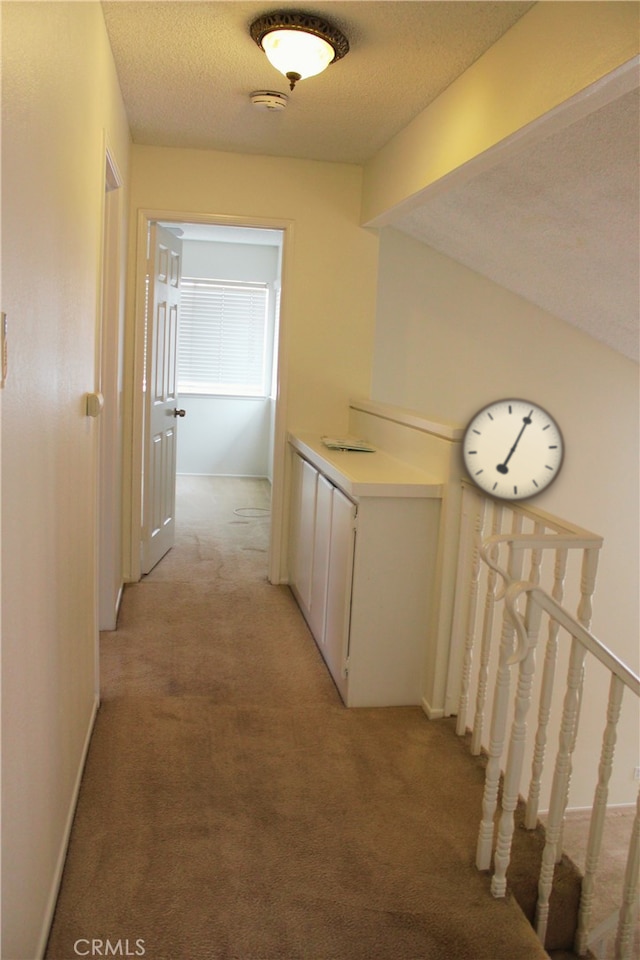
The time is h=7 m=5
